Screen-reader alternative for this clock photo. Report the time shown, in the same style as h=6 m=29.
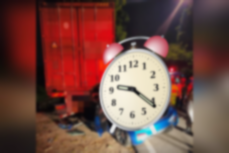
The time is h=9 m=21
